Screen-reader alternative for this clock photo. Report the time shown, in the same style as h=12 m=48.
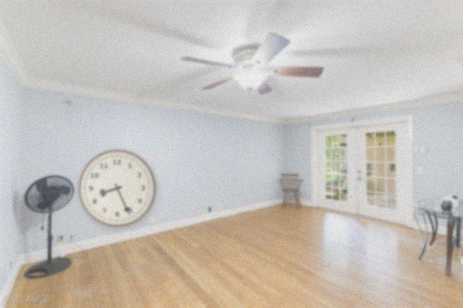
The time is h=8 m=26
